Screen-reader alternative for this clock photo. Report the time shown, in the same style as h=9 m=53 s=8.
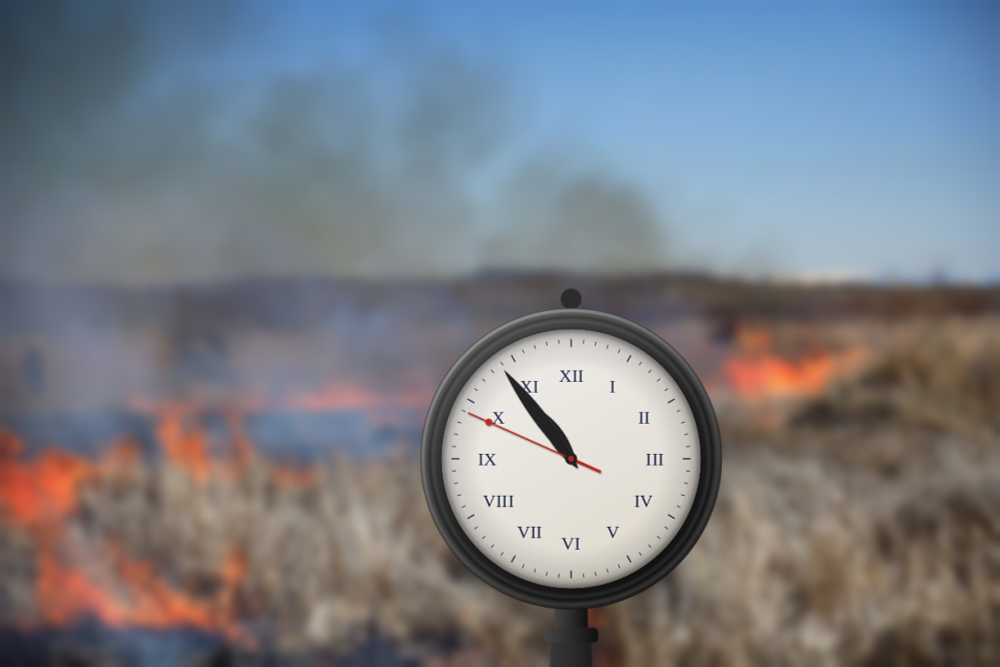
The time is h=10 m=53 s=49
